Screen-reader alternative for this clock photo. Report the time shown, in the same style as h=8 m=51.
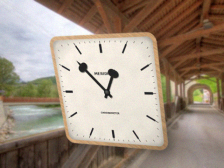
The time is h=12 m=53
